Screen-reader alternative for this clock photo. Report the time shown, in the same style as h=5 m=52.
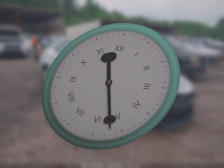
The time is h=11 m=27
